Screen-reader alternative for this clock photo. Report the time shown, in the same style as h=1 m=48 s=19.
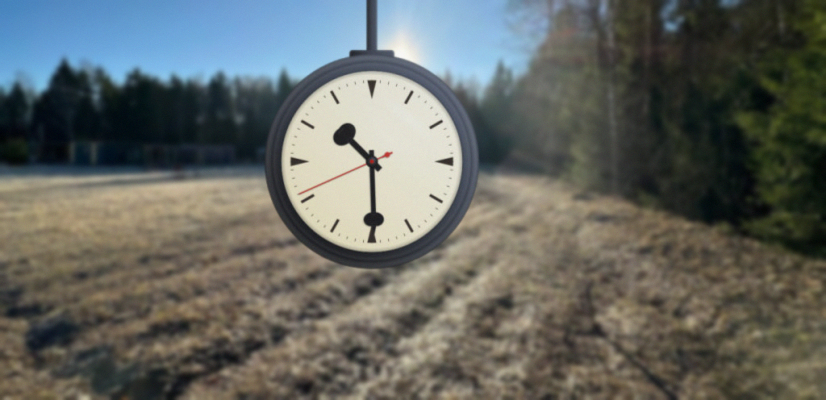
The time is h=10 m=29 s=41
